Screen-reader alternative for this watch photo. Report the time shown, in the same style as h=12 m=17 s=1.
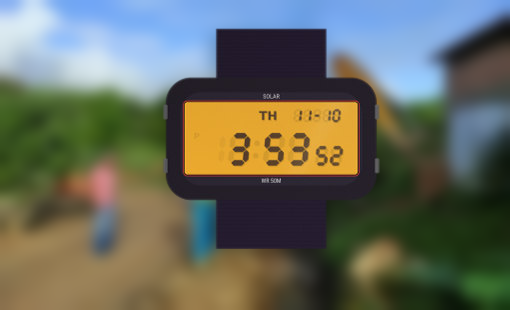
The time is h=3 m=53 s=52
